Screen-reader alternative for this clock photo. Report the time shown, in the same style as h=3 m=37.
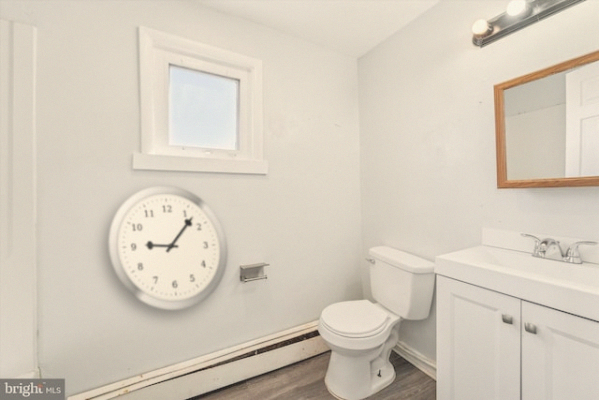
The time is h=9 m=7
